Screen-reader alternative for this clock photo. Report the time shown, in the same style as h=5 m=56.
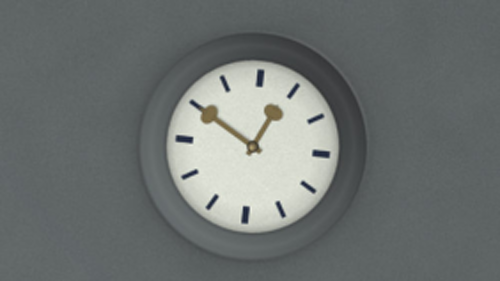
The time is h=12 m=50
